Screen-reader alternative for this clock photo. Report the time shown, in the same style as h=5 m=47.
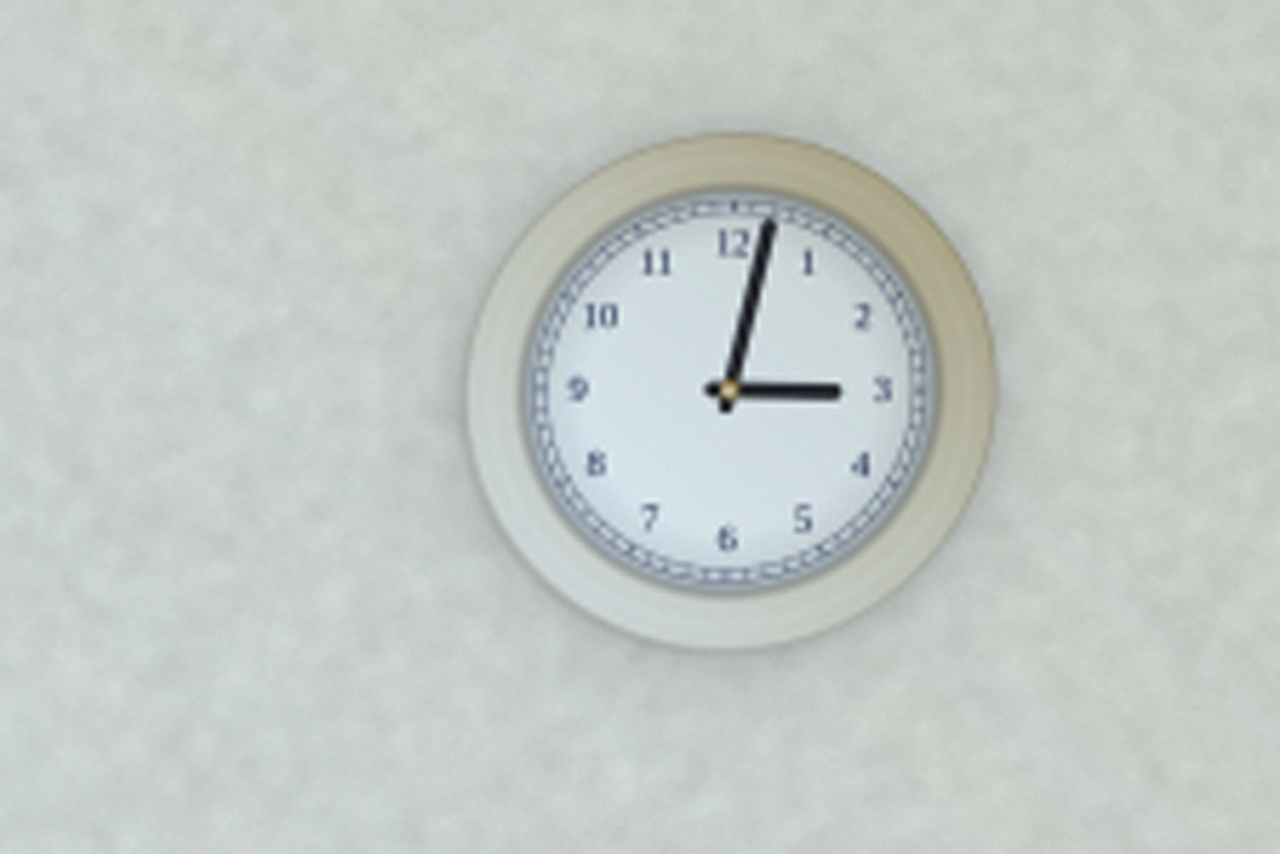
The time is h=3 m=2
